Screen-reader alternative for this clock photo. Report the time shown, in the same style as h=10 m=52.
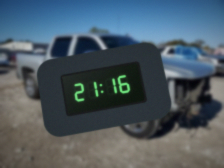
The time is h=21 m=16
